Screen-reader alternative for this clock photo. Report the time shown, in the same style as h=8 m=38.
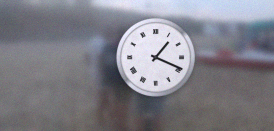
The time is h=1 m=19
